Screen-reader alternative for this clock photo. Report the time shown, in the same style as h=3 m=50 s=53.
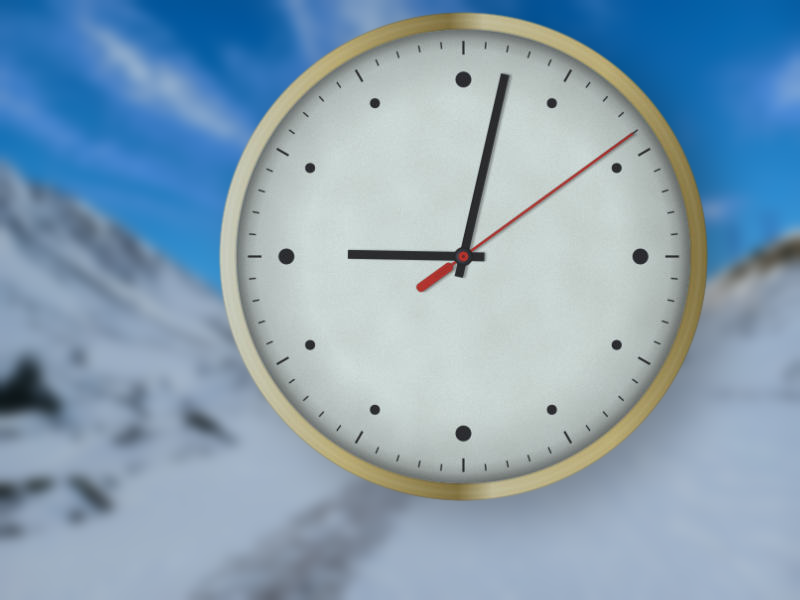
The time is h=9 m=2 s=9
